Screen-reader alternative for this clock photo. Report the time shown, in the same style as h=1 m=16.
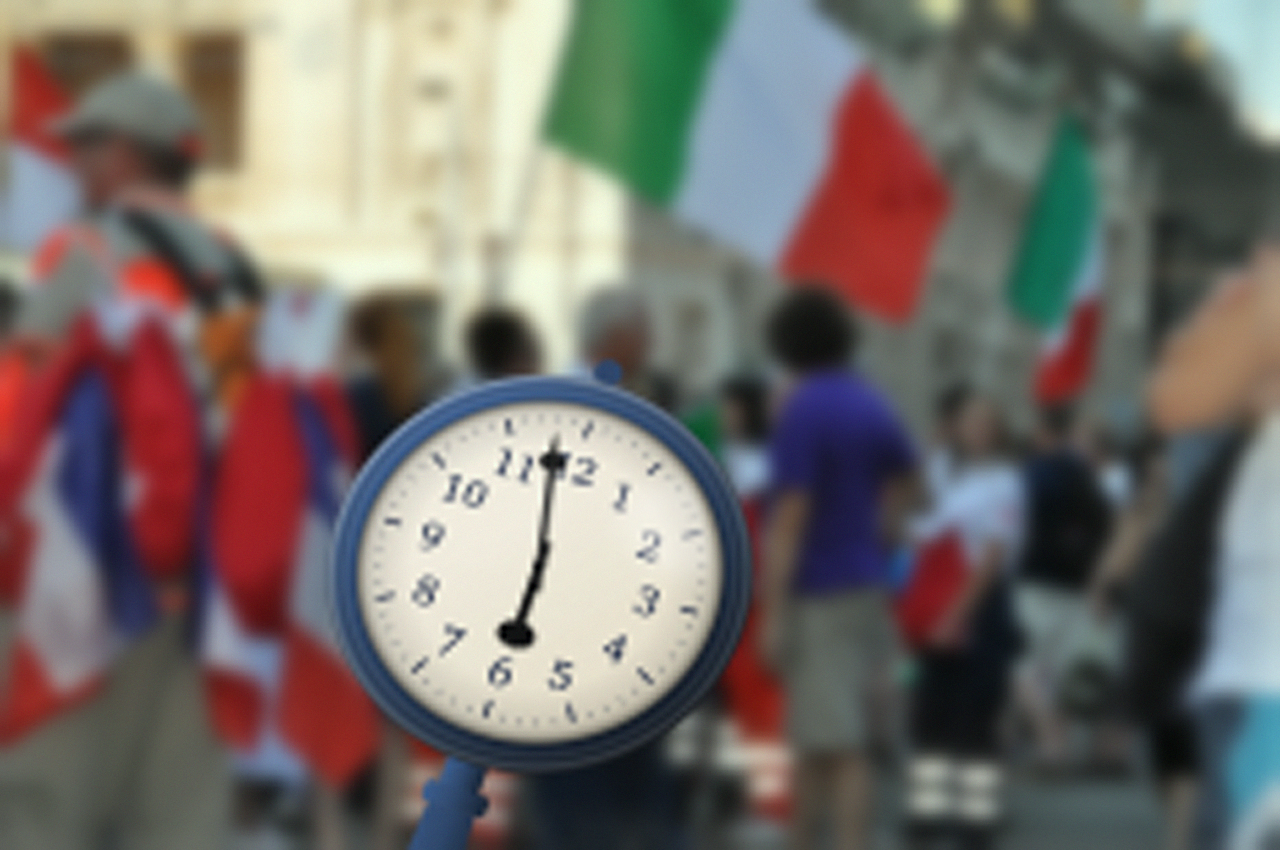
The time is h=5 m=58
